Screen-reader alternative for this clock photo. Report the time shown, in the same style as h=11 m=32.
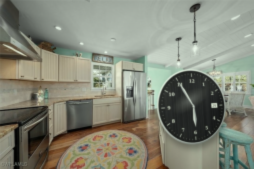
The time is h=5 m=55
